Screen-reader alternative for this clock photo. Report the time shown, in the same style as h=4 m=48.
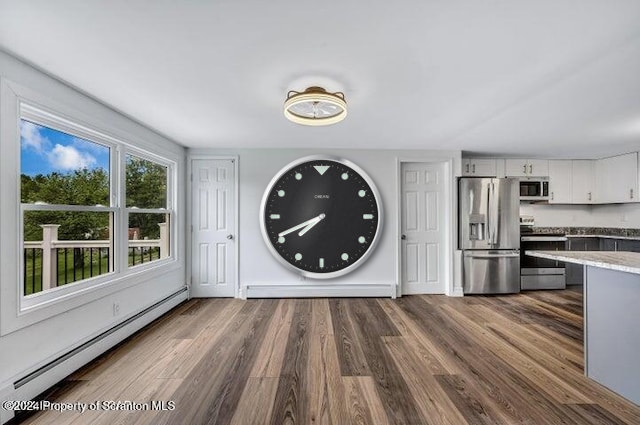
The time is h=7 m=41
